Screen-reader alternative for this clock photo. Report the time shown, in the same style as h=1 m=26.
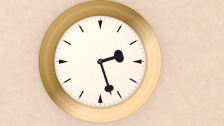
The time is h=2 m=27
